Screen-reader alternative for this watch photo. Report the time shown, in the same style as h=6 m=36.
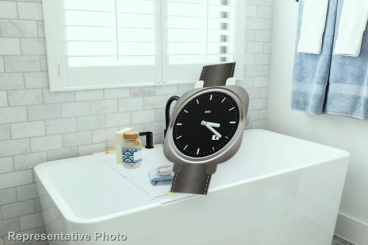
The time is h=3 m=21
